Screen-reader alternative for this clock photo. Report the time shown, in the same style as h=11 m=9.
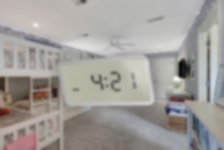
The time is h=4 m=21
